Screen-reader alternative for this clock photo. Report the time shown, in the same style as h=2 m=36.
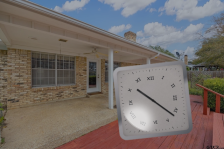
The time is h=10 m=22
